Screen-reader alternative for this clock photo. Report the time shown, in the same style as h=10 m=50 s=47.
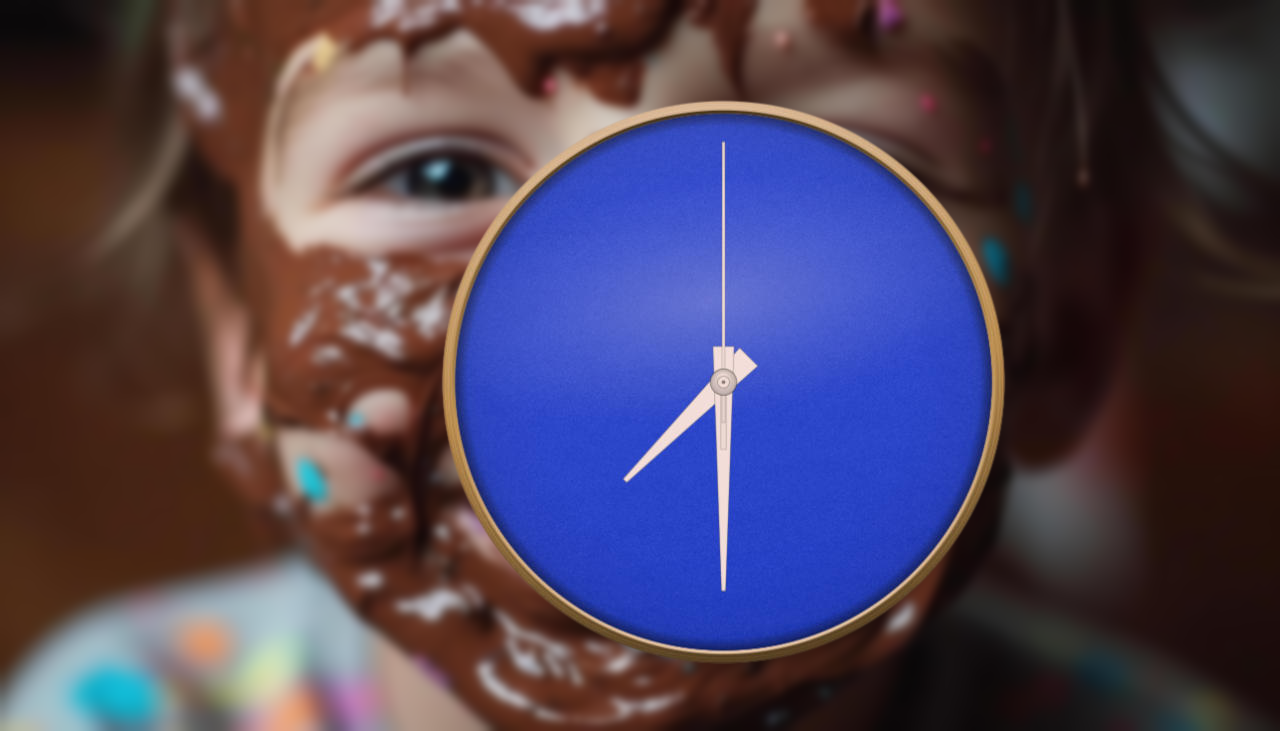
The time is h=7 m=30 s=0
